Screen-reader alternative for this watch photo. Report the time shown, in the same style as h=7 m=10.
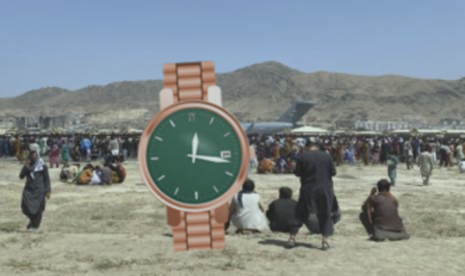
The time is h=12 m=17
